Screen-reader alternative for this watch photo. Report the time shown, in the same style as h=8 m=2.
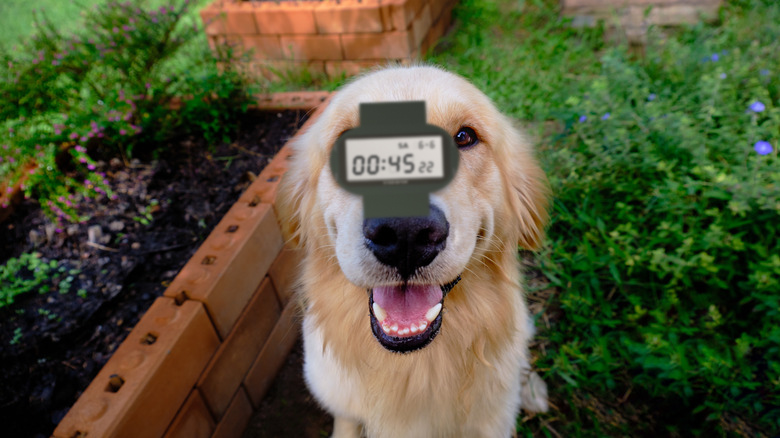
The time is h=0 m=45
